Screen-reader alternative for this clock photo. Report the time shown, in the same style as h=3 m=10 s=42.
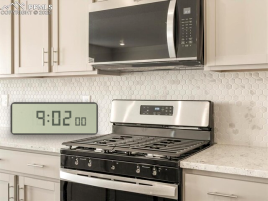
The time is h=9 m=2 s=0
